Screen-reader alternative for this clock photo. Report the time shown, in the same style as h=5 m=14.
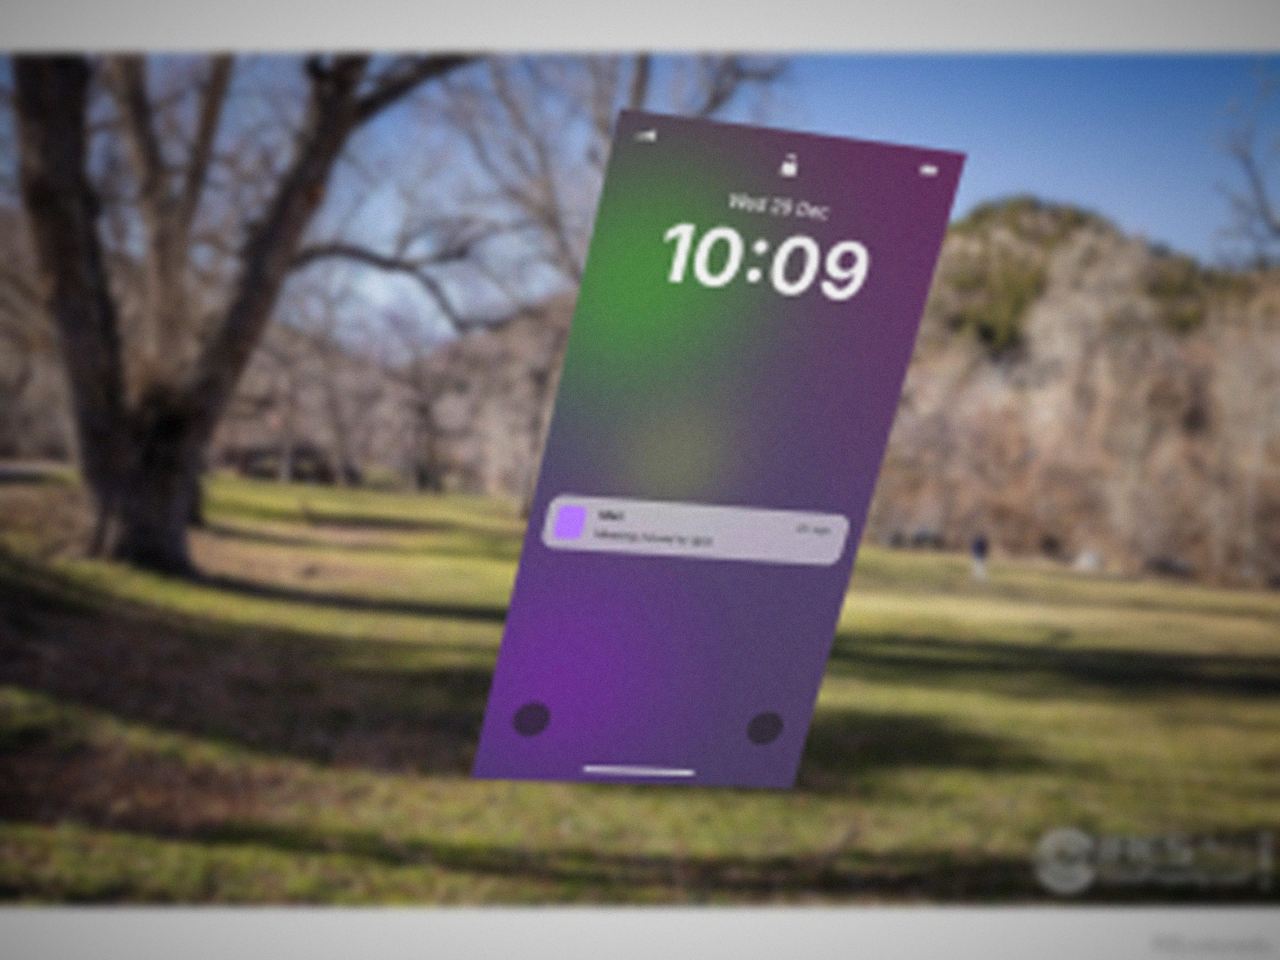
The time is h=10 m=9
